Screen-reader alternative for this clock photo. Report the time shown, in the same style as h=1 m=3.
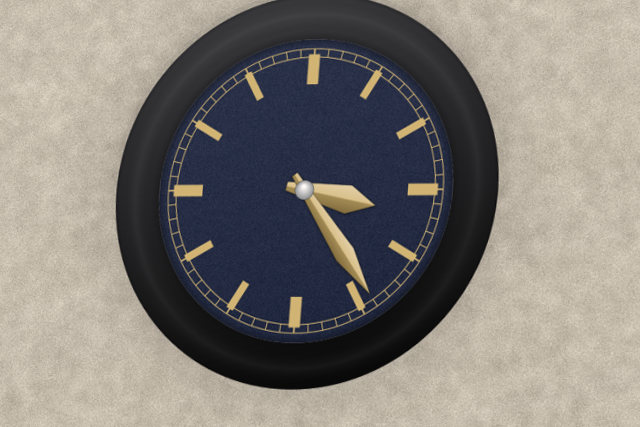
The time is h=3 m=24
